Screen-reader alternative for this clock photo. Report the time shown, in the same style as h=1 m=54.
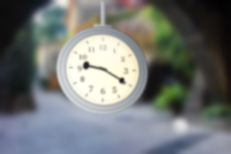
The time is h=9 m=20
